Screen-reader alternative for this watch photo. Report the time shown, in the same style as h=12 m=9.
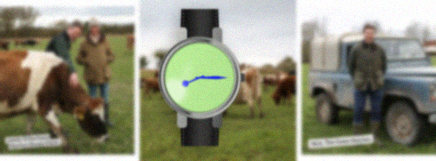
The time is h=8 m=15
